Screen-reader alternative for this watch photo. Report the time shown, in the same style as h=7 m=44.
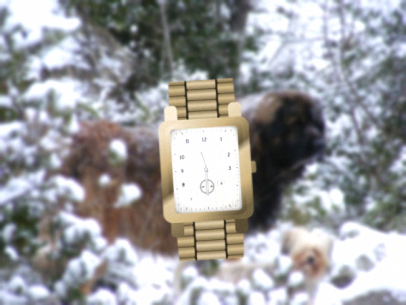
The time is h=11 m=30
